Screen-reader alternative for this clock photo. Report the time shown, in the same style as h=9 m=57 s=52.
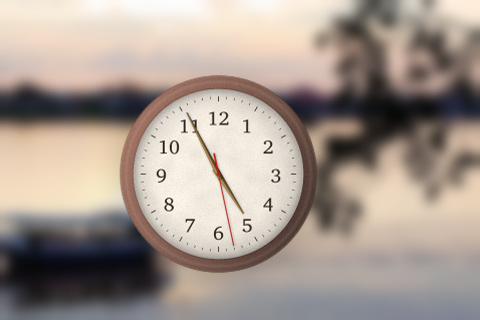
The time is h=4 m=55 s=28
